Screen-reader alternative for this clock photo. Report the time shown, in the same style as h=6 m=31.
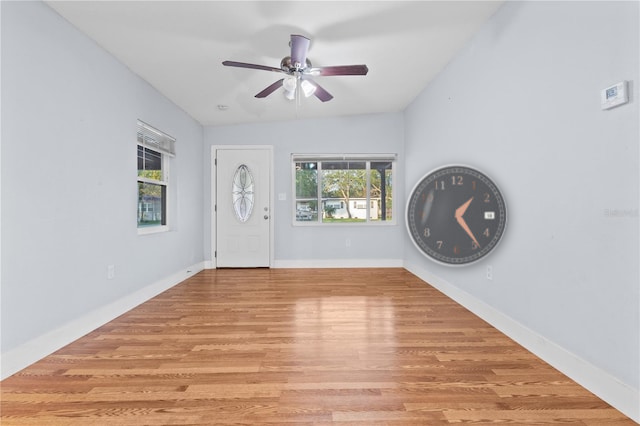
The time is h=1 m=24
